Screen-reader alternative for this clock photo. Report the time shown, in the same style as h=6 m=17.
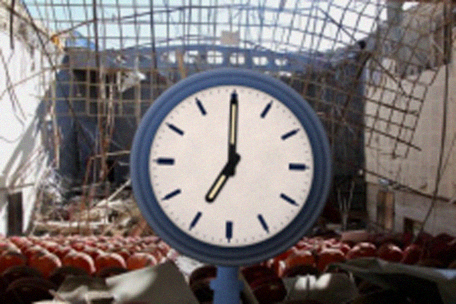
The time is h=7 m=0
